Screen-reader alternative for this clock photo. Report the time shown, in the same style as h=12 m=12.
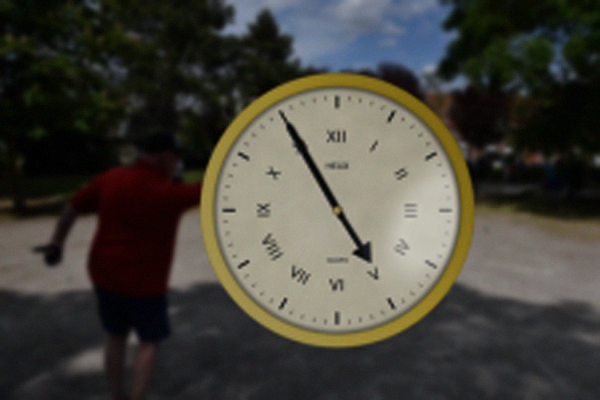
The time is h=4 m=55
